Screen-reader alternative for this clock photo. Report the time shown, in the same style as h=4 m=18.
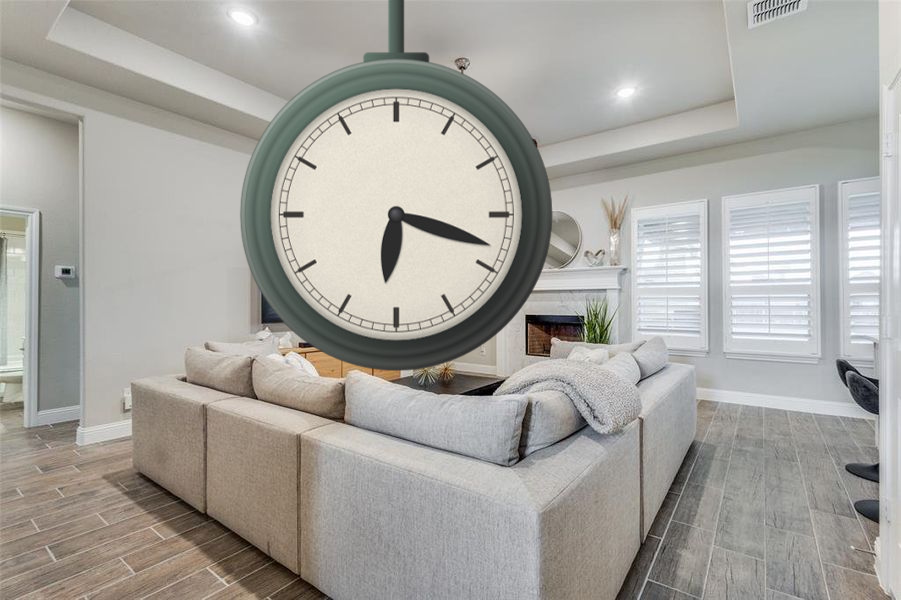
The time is h=6 m=18
